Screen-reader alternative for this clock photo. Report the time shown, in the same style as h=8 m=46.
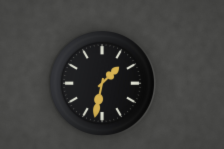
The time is h=1 m=32
